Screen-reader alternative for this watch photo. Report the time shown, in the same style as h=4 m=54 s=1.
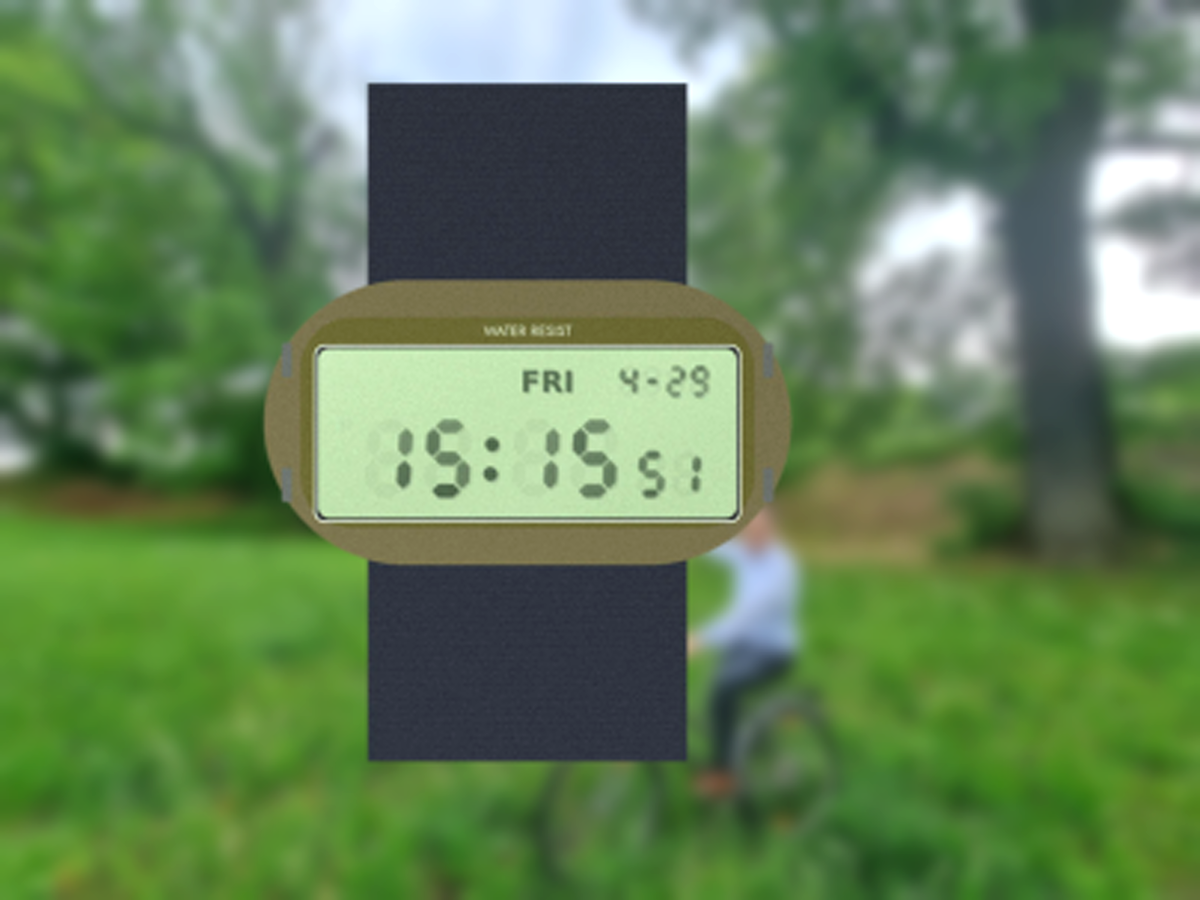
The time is h=15 m=15 s=51
